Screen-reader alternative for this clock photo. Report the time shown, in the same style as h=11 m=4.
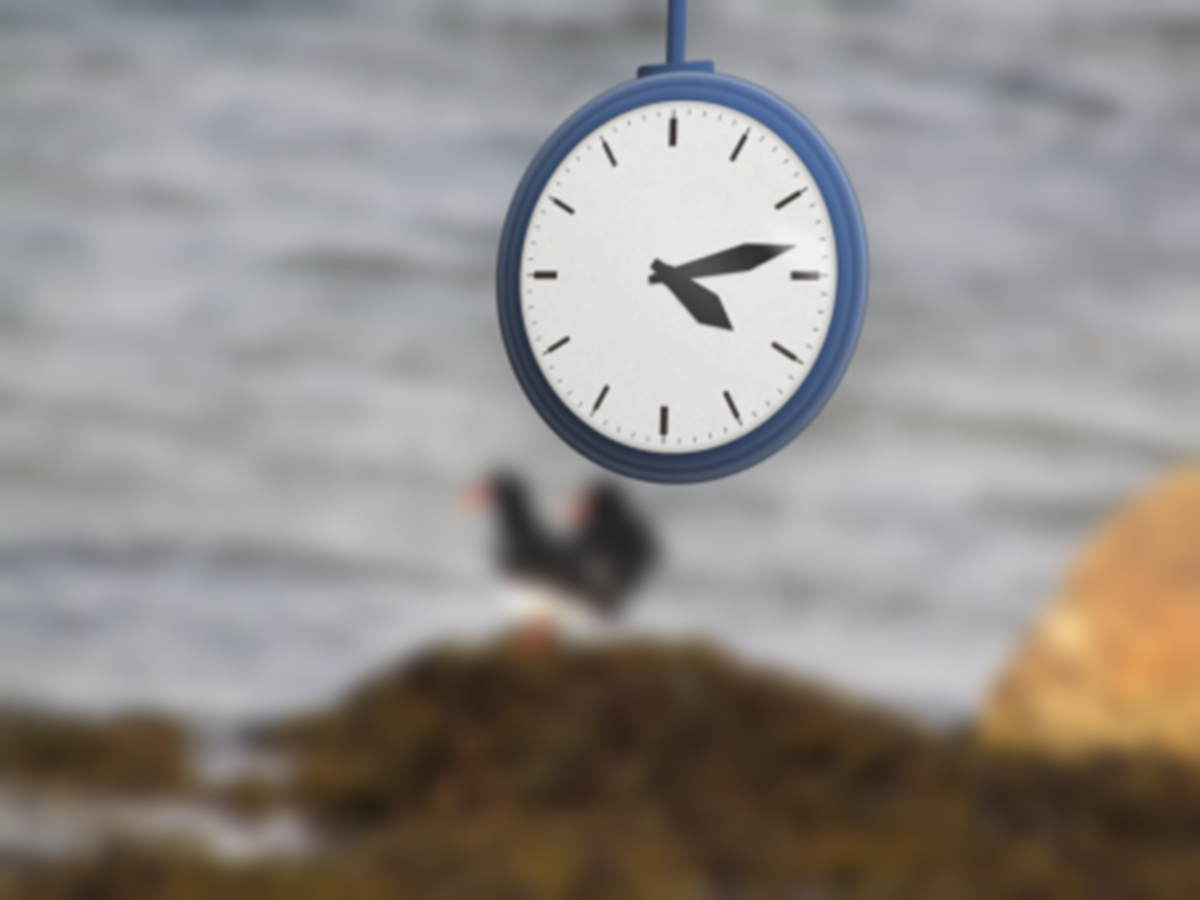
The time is h=4 m=13
